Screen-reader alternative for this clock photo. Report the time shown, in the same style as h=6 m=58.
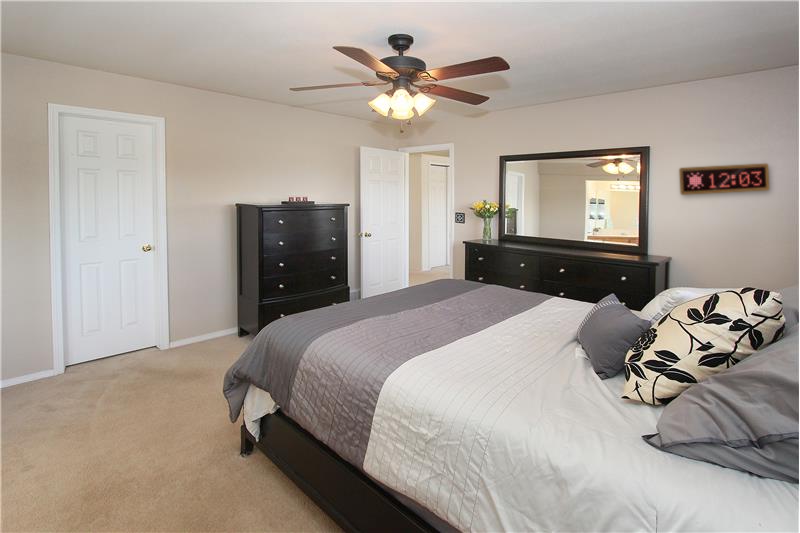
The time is h=12 m=3
